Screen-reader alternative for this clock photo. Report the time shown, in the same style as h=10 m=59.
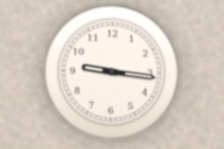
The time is h=9 m=16
